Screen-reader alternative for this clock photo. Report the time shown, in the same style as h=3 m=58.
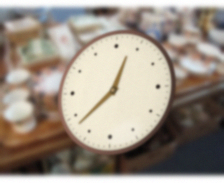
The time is h=12 m=38
